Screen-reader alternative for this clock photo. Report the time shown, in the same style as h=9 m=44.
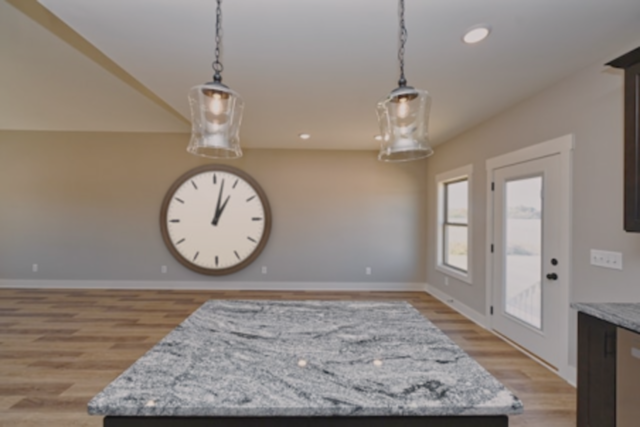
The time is h=1 m=2
